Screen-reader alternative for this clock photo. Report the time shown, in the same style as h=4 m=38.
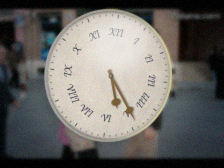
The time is h=5 m=24
